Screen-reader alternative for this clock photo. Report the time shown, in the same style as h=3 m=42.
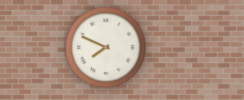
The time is h=7 m=49
